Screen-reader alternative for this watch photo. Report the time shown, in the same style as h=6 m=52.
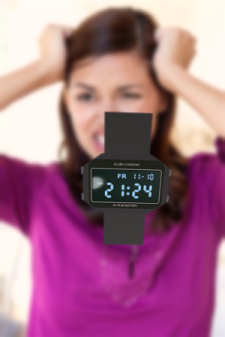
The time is h=21 m=24
